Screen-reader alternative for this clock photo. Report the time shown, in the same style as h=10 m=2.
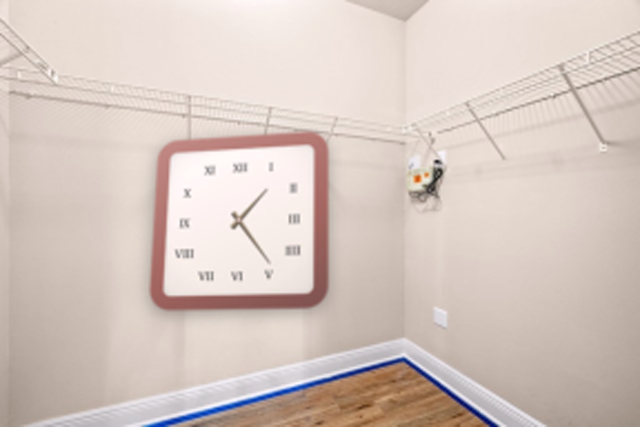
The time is h=1 m=24
